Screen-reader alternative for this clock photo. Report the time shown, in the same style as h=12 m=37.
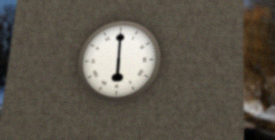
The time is h=6 m=0
